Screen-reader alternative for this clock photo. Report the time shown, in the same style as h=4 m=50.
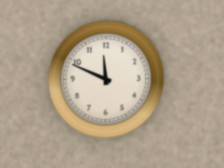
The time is h=11 m=49
